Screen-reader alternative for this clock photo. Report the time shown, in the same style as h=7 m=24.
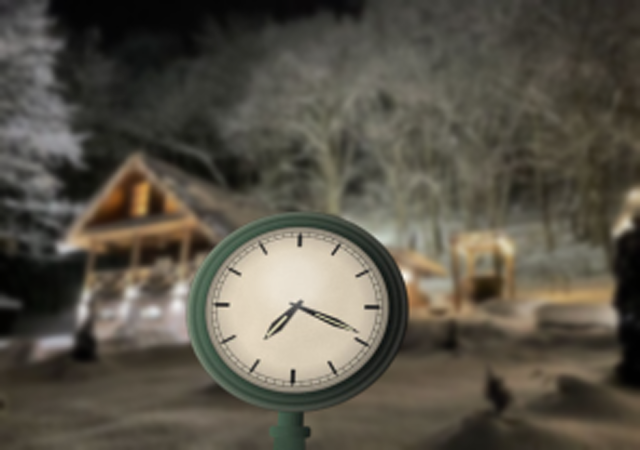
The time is h=7 m=19
